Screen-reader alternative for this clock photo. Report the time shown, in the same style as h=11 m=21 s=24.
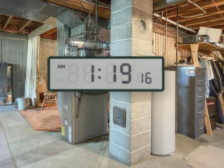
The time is h=1 m=19 s=16
